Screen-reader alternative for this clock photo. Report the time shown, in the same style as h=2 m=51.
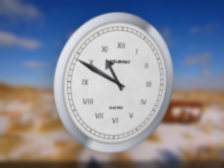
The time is h=10 m=49
